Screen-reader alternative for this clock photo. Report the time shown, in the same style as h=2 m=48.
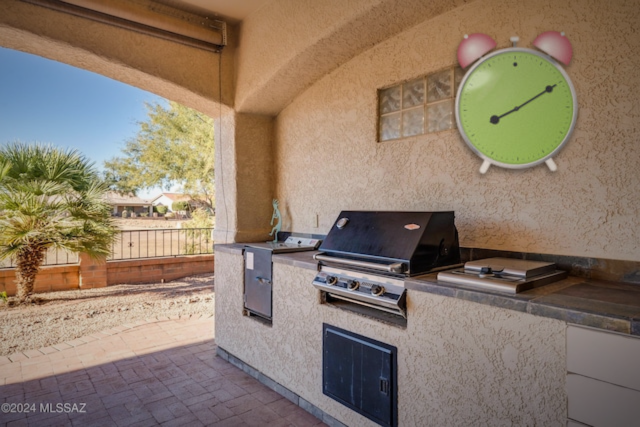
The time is h=8 m=10
